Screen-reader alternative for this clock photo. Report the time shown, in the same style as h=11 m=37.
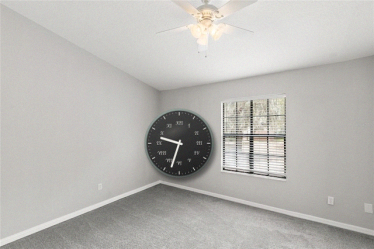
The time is h=9 m=33
